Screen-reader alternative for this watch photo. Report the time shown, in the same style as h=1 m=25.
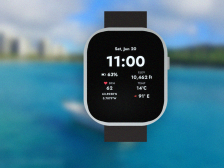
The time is h=11 m=0
